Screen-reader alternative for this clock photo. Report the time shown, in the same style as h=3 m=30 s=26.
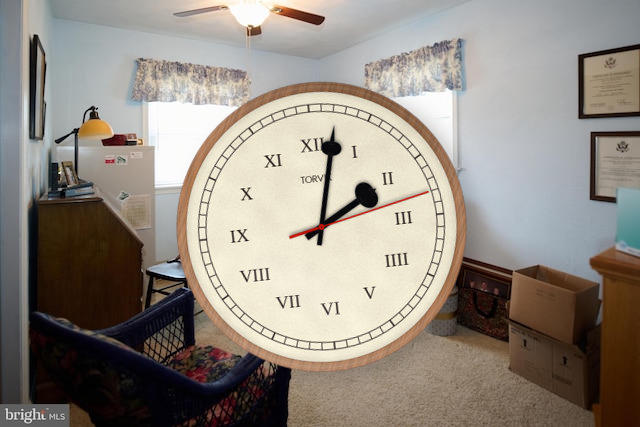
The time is h=2 m=2 s=13
